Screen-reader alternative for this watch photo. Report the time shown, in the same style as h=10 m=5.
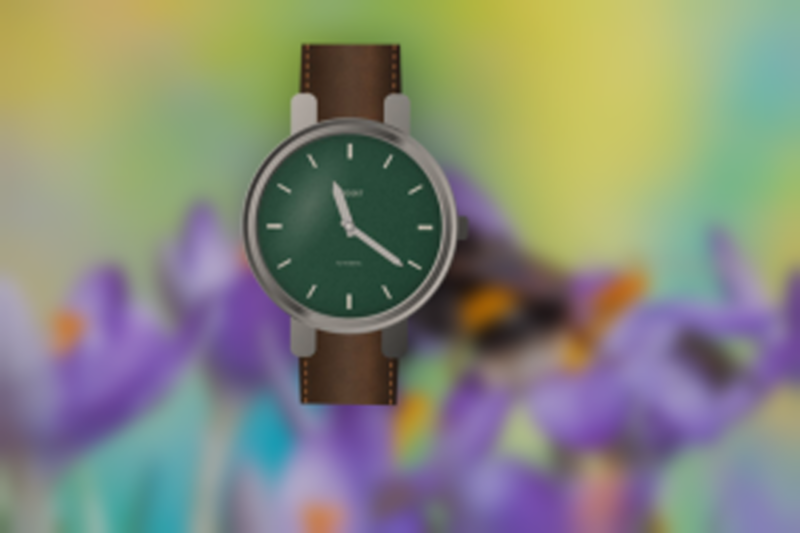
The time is h=11 m=21
